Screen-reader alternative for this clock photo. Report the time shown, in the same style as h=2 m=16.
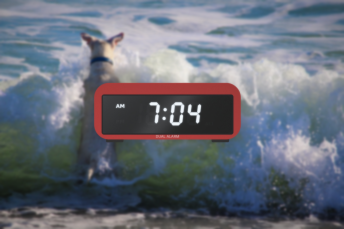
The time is h=7 m=4
